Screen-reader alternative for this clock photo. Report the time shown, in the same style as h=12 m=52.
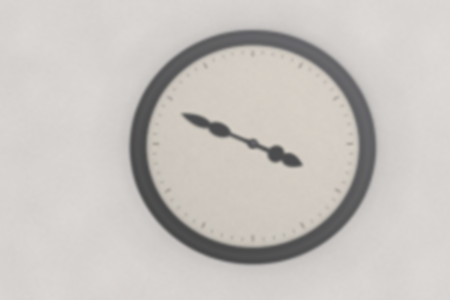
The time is h=3 m=49
